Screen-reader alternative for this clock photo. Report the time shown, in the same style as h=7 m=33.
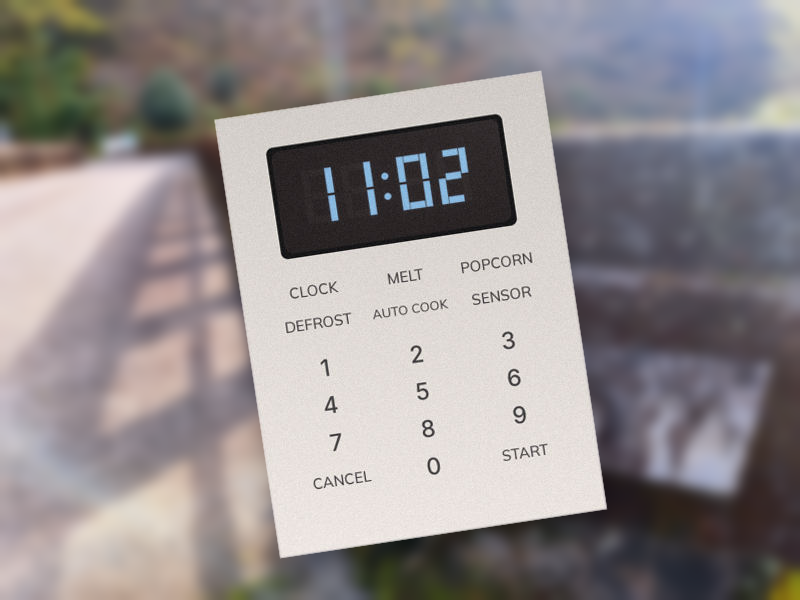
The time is h=11 m=2
